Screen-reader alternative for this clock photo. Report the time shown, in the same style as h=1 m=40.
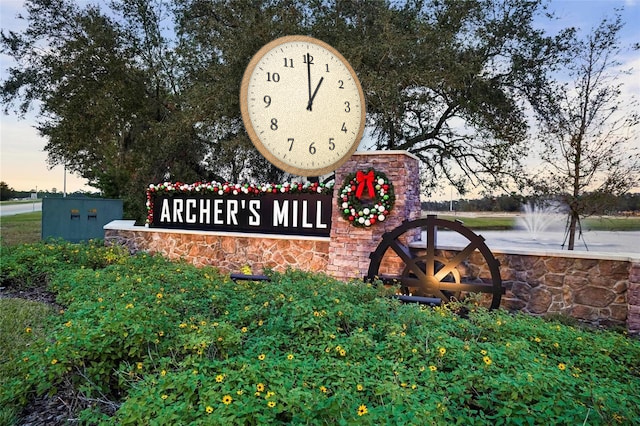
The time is h=1 m=0
